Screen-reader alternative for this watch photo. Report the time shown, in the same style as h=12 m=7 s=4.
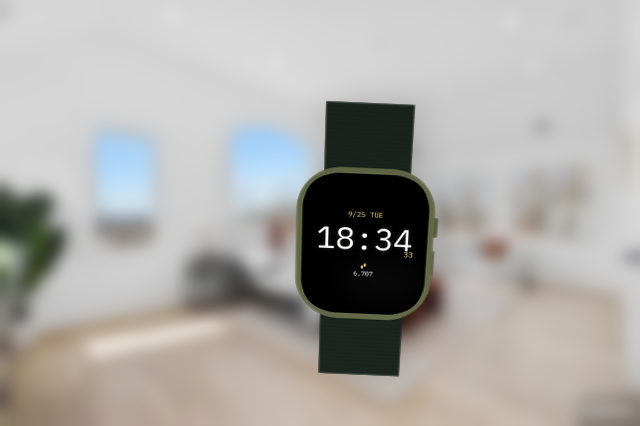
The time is h=18 m=34 s=33
